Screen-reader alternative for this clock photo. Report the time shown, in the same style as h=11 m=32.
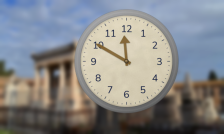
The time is h=11 m=50
